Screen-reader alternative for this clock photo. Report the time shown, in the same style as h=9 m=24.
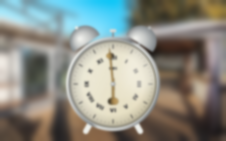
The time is h=5 m=59
